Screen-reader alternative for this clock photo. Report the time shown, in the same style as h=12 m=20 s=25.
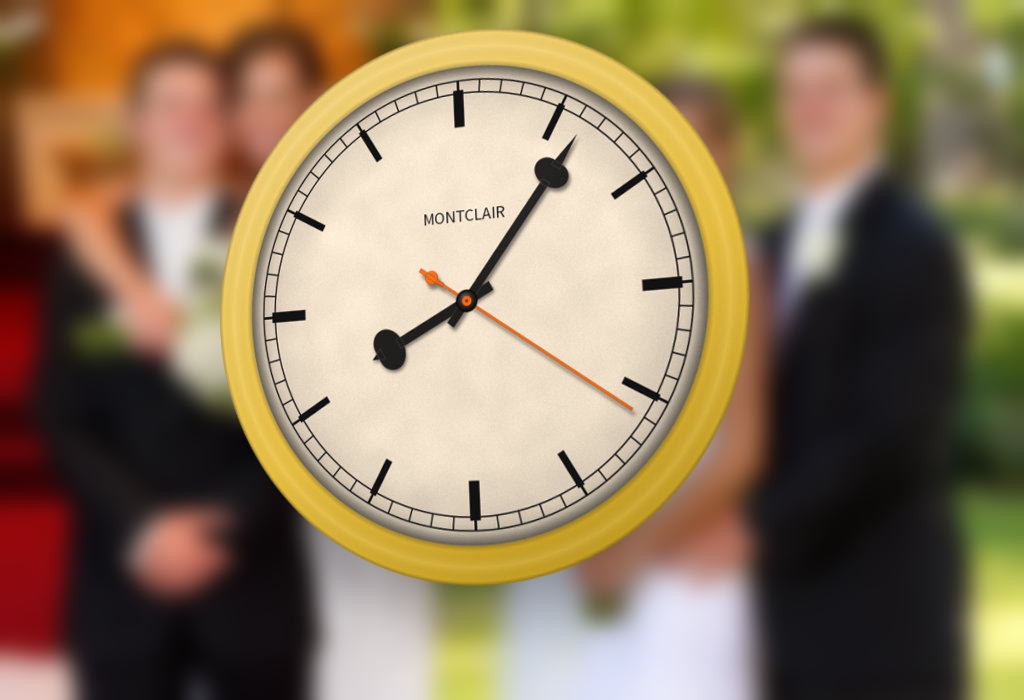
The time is h=8 m=6 s=21
